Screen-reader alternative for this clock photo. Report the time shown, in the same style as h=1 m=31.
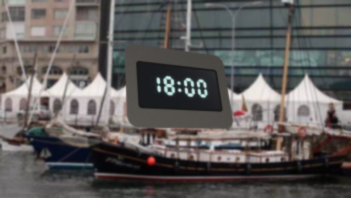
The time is h=18 m=0
